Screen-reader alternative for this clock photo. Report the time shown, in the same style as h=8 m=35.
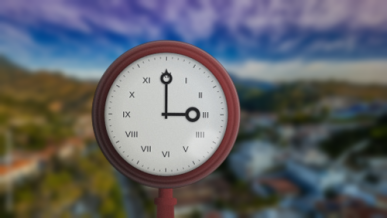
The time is h=3 m=0
